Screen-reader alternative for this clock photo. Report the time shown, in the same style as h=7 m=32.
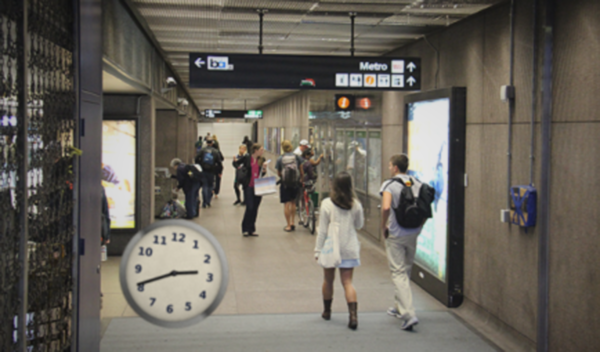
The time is h=2 m=41
